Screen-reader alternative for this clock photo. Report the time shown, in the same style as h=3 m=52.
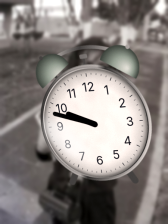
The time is h=9 m=48
